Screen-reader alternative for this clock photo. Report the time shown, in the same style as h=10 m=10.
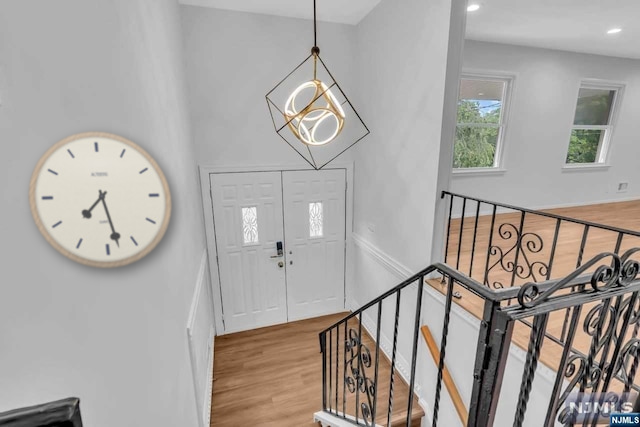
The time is h=7 m=28
